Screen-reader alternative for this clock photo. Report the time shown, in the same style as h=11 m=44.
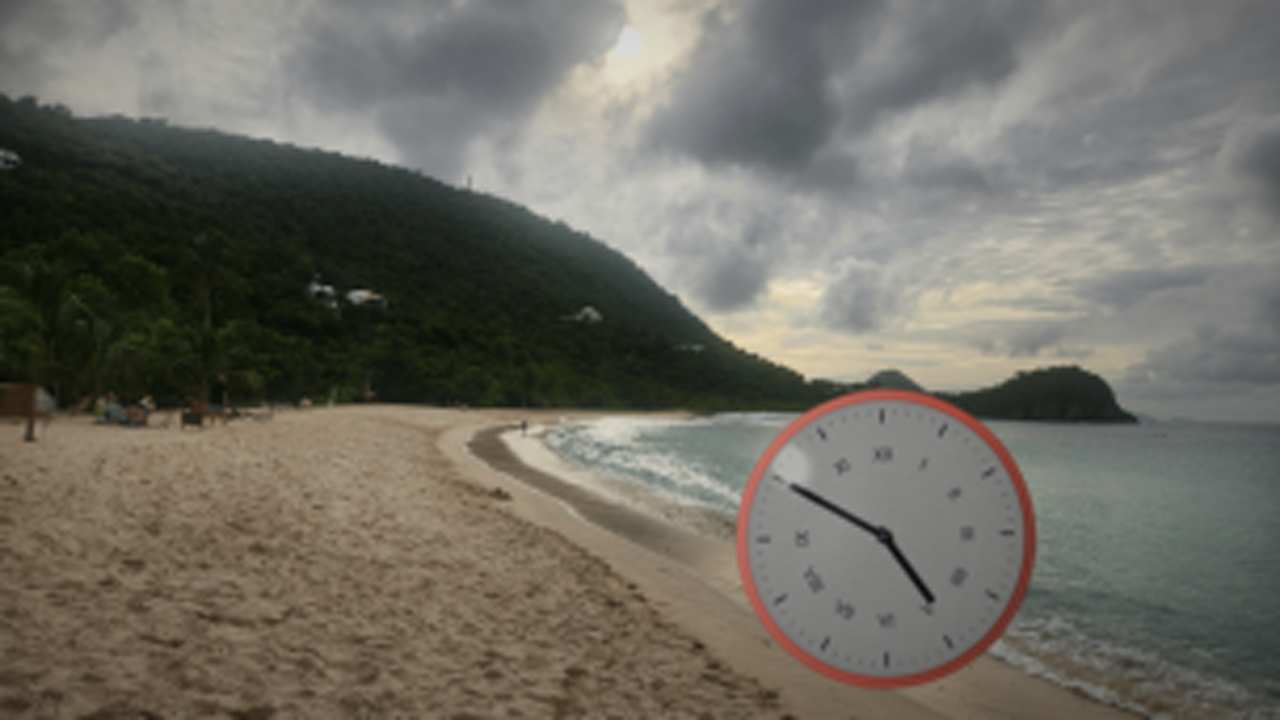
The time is h=4 m=50
